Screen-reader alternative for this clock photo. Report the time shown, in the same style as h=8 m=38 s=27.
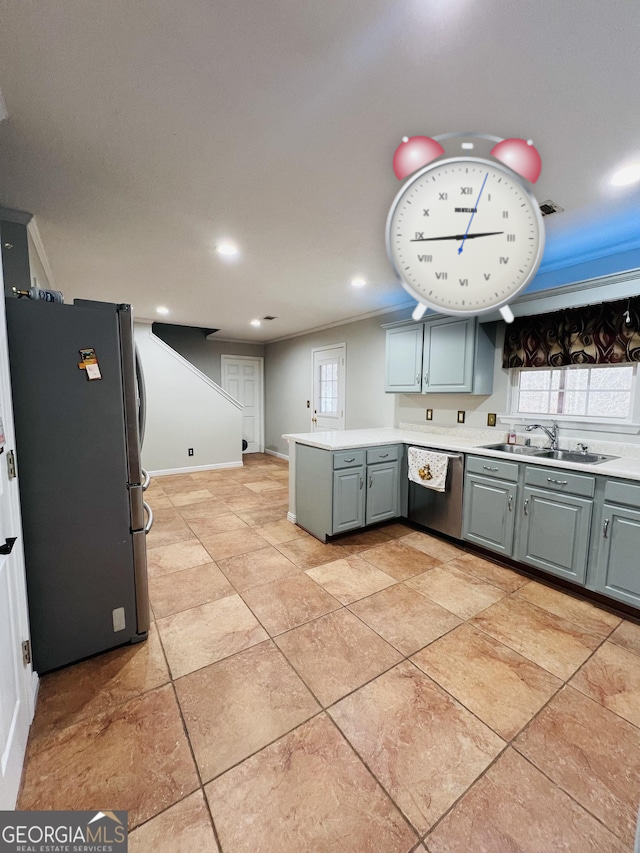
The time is h=2 m=44 s=3
